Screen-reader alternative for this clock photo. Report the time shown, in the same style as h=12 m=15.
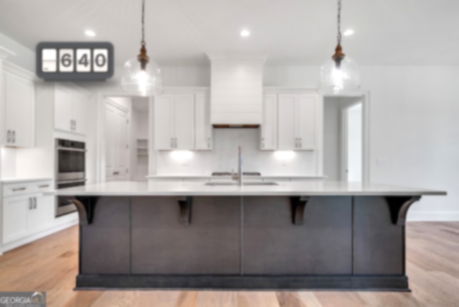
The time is h=6 m=40
